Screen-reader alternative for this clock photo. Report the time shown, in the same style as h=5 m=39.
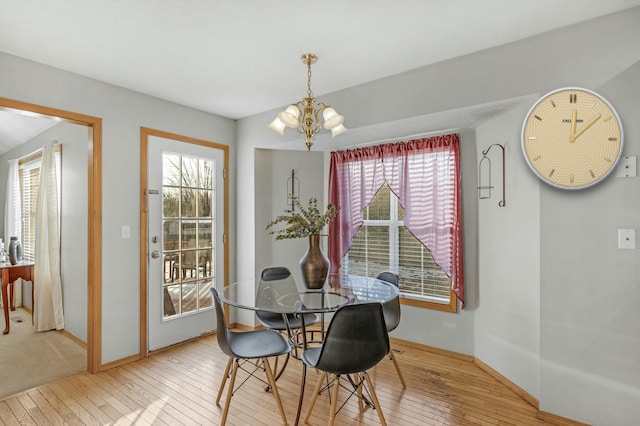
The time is h=12 m=8
